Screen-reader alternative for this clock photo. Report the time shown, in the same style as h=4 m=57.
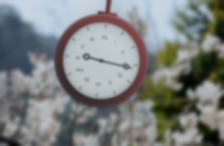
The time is h=9 m=16
